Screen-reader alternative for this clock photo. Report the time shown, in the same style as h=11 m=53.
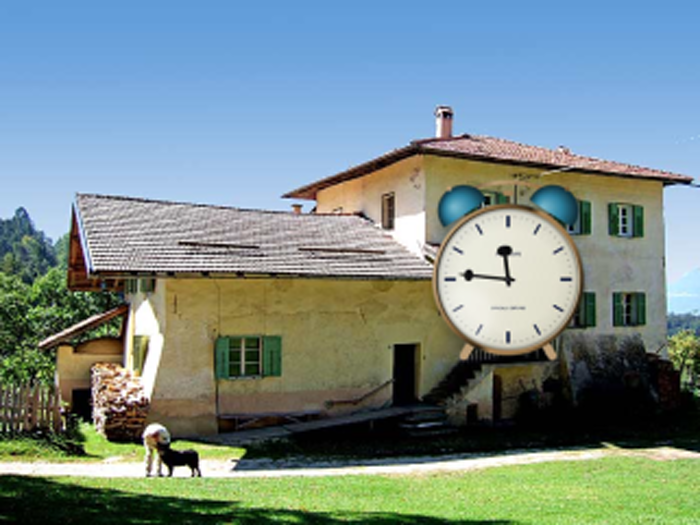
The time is h=11 m=46
